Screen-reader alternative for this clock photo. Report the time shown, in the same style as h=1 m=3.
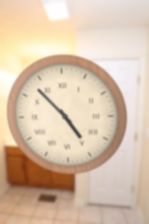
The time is h=4 m=53
